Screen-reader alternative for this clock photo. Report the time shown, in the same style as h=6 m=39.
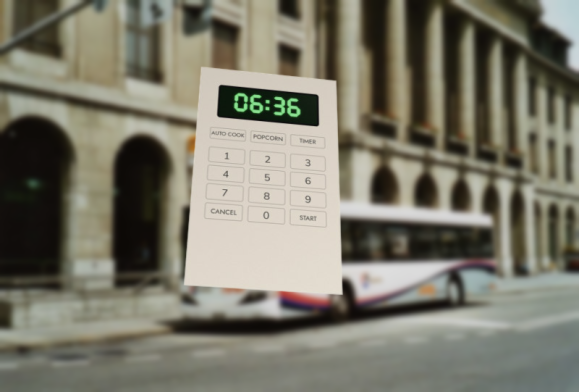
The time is h=6 m=36
